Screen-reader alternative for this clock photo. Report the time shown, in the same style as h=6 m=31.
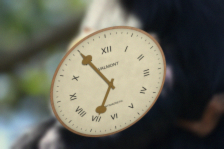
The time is h=6 m=55
